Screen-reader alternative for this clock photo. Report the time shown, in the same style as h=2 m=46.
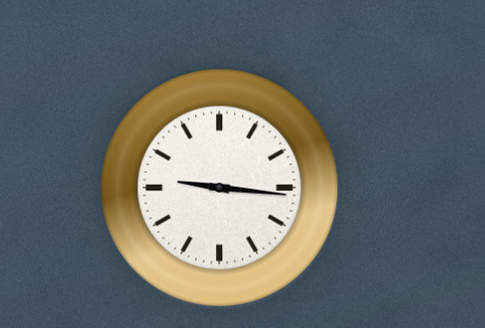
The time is h=9 m=16
